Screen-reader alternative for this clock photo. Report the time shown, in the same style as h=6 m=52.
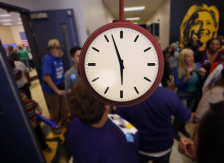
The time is h=5 m=57
